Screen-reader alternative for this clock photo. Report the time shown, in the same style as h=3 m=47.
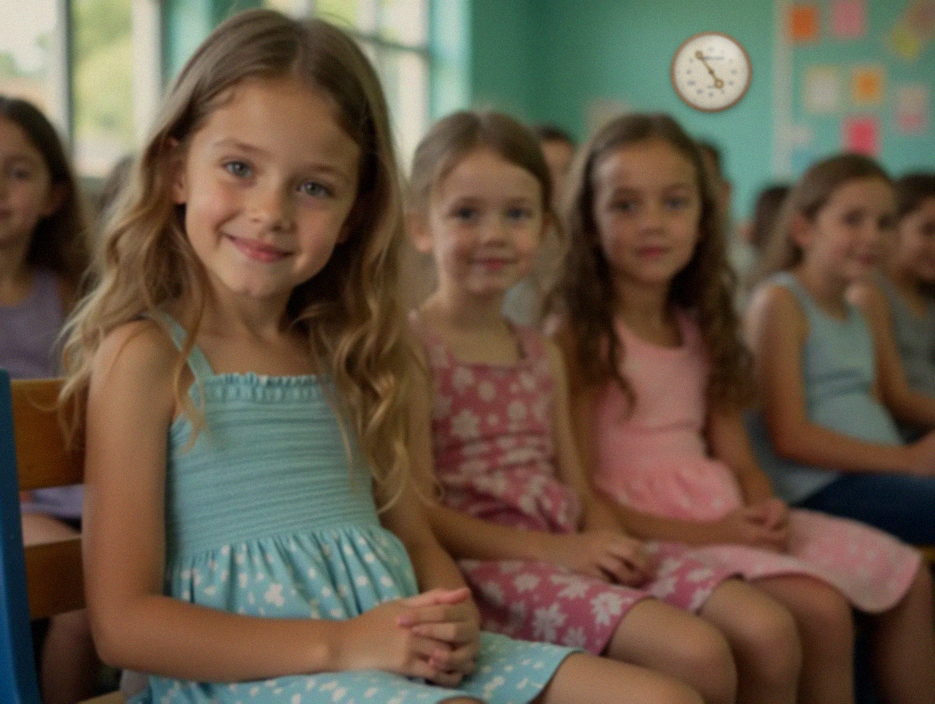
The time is h=4 m=54
